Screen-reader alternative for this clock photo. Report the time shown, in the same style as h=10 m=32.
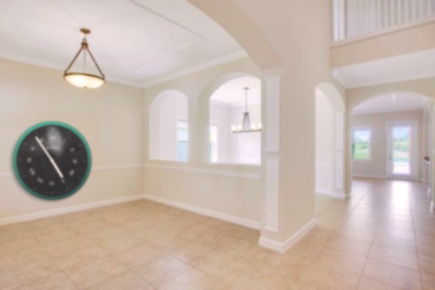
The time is h=4 m=54
